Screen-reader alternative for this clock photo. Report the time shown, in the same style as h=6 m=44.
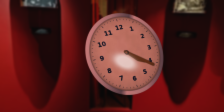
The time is h=4 m=21
